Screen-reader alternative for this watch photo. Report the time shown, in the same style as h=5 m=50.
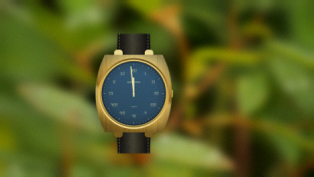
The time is h=11 m=59
